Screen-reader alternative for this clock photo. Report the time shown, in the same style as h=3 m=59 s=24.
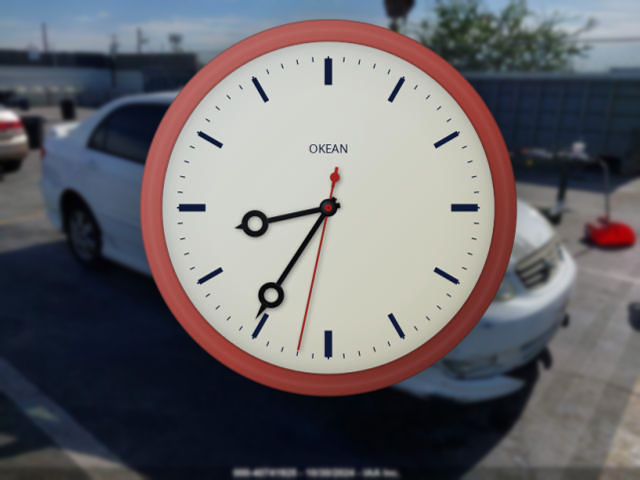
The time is h=8 m=35 s=32
